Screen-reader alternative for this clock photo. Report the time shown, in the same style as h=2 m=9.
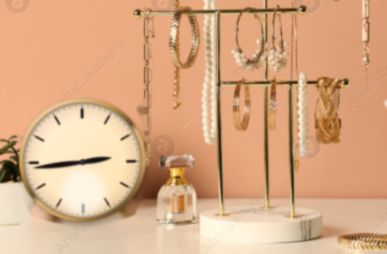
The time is h=2 m=44
